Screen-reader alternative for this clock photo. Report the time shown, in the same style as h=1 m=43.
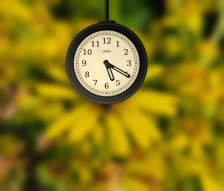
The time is h=5 m=20
